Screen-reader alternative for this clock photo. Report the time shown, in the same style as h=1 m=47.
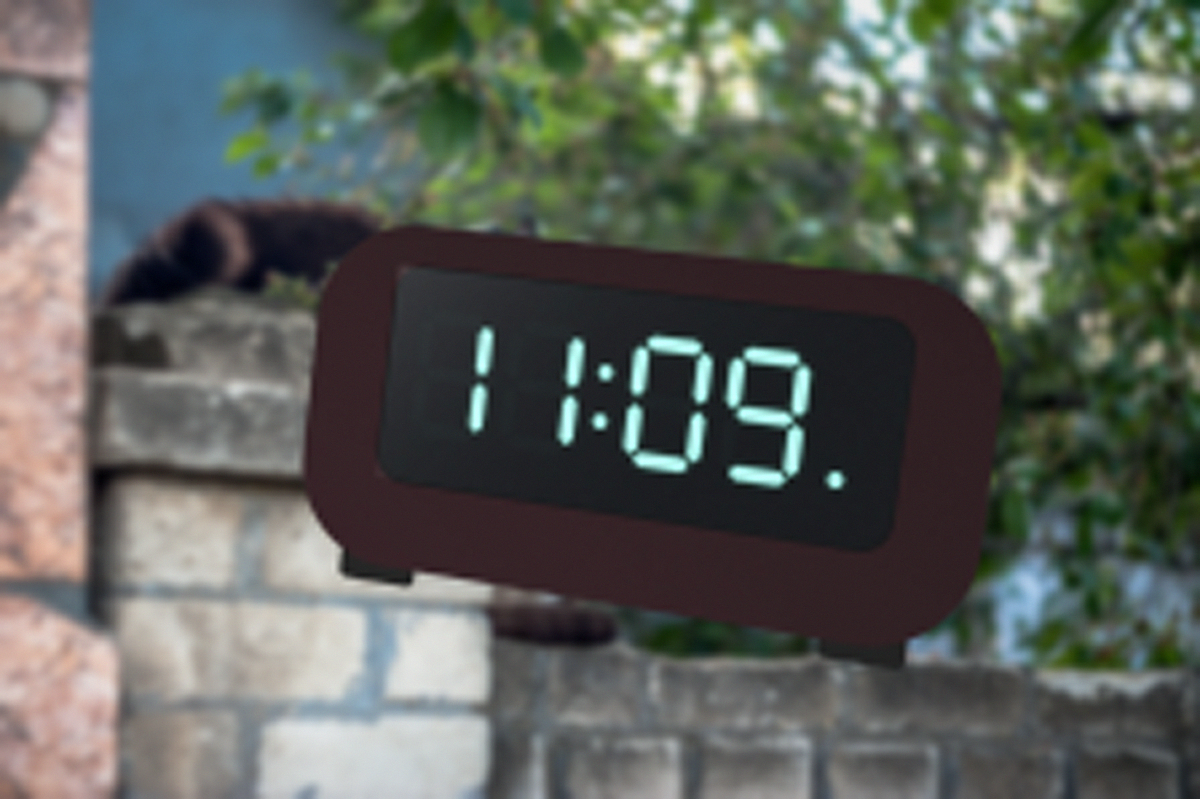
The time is h=11 m=9
